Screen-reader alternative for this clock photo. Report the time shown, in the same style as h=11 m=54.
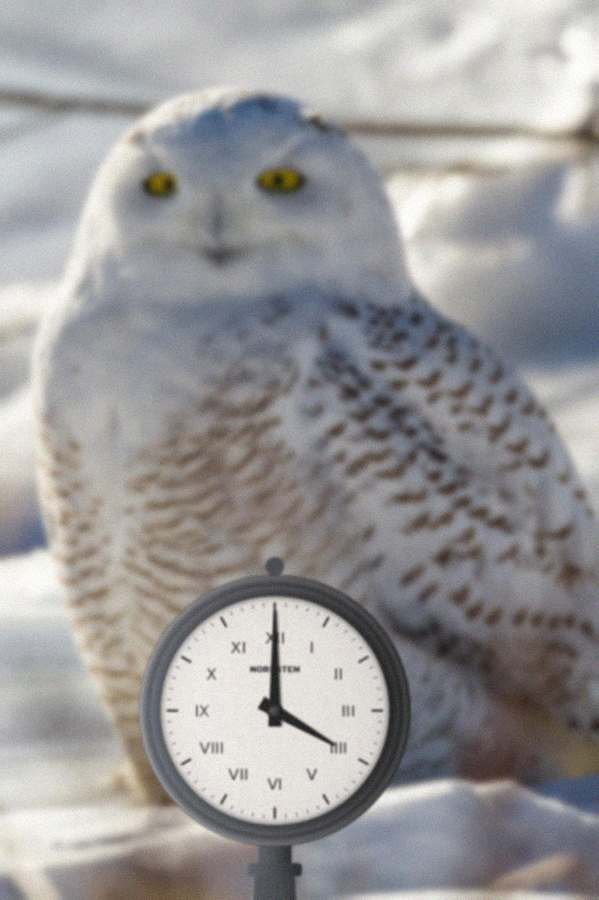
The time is h=4 m=0
